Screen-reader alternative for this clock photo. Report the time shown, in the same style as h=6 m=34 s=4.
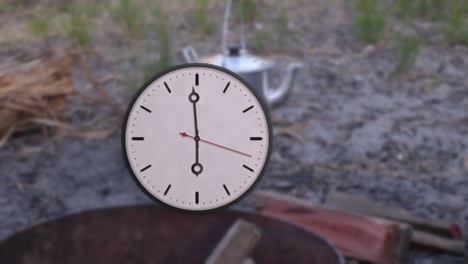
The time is h=5 m=59 s=18
